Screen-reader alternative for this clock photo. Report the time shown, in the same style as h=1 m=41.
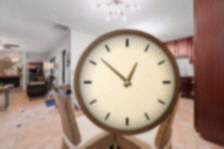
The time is h=12 m=52
